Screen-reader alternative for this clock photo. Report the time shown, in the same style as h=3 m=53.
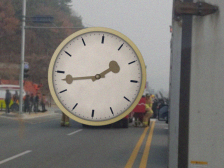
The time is h=1 m=43
